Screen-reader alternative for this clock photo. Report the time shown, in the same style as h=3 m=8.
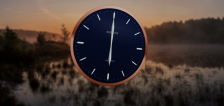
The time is h=6 m=0
